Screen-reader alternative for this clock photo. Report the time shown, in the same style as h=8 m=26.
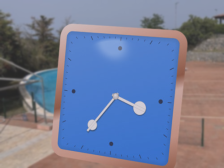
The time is h=3 m=36
